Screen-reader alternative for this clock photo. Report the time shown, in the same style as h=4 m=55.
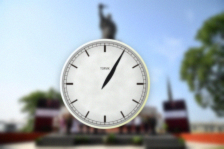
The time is h=1 m=5
